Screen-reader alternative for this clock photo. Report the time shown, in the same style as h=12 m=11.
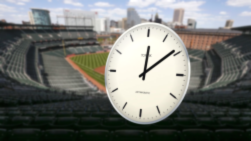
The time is h=12 m=9
